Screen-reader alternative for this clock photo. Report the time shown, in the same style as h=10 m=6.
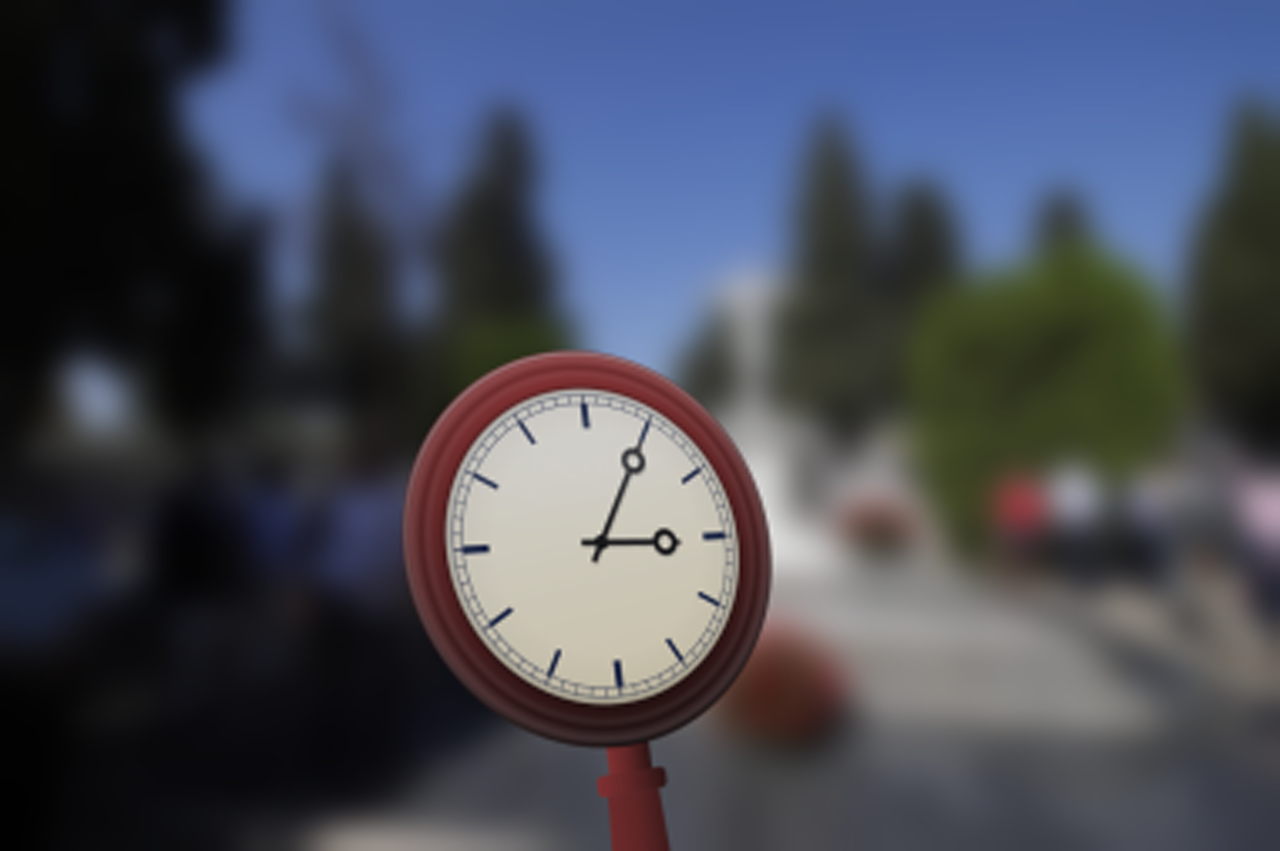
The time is h=3 m=5
